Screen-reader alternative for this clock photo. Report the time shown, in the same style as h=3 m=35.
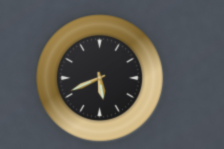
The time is h=5 m=41
